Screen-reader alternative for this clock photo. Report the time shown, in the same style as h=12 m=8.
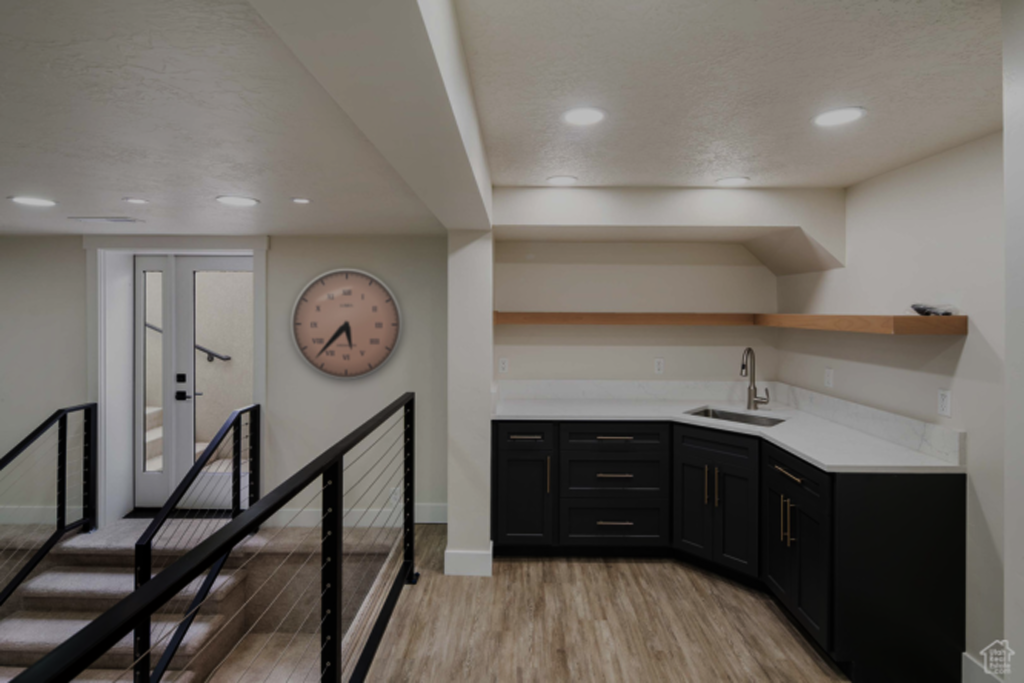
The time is h=5 m=37
